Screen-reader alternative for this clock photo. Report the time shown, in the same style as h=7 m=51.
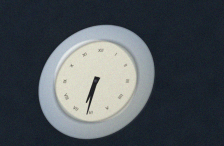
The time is h=6 m=31
